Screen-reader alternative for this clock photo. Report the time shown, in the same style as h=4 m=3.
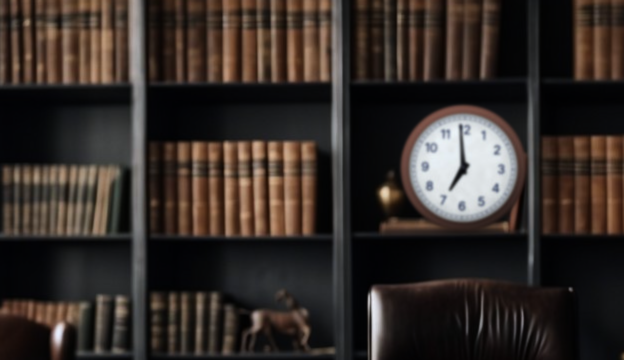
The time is h=6 m=59
